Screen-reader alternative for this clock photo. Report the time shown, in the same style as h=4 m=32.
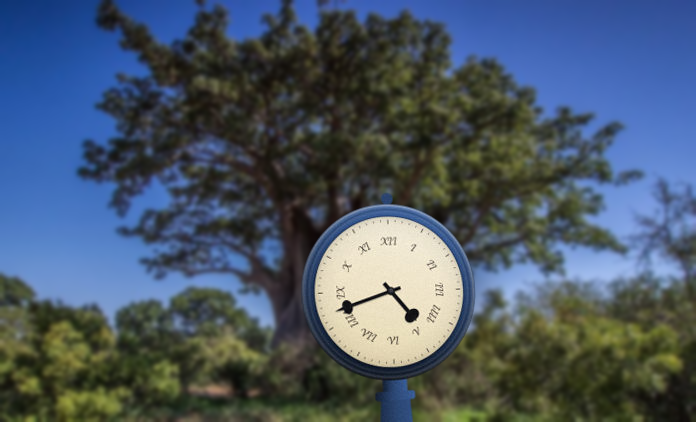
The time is h=4 m=42
